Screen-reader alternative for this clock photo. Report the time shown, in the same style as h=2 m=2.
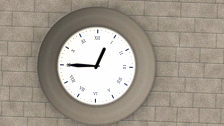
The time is h=12 m=45
